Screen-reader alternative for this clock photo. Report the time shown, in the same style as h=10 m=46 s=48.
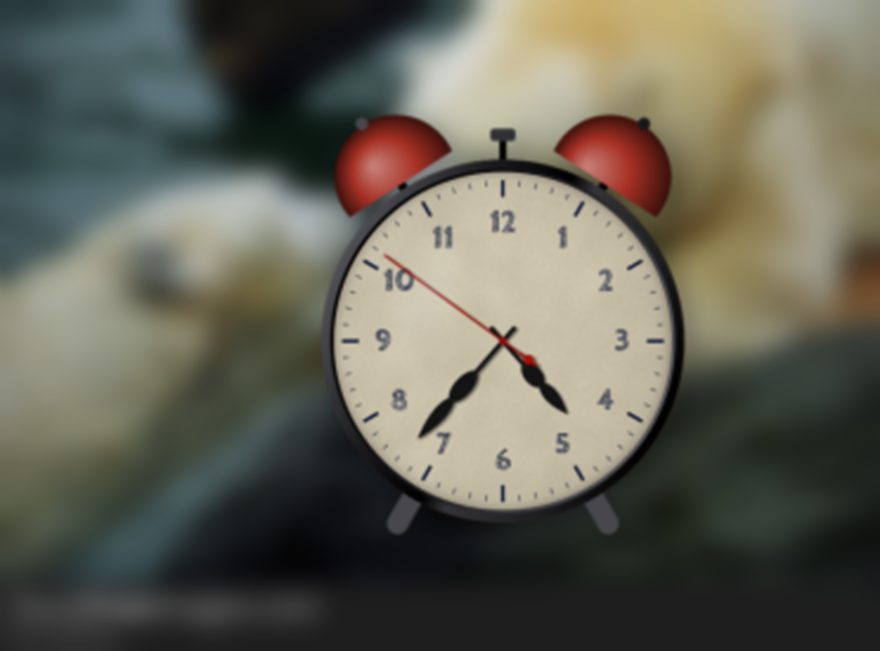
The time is h=4 m=36 s=51
